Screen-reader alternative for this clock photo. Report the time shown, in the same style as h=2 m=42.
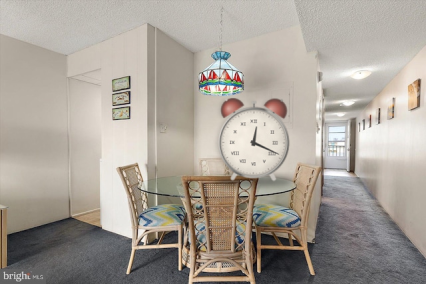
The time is h=12 m=19
